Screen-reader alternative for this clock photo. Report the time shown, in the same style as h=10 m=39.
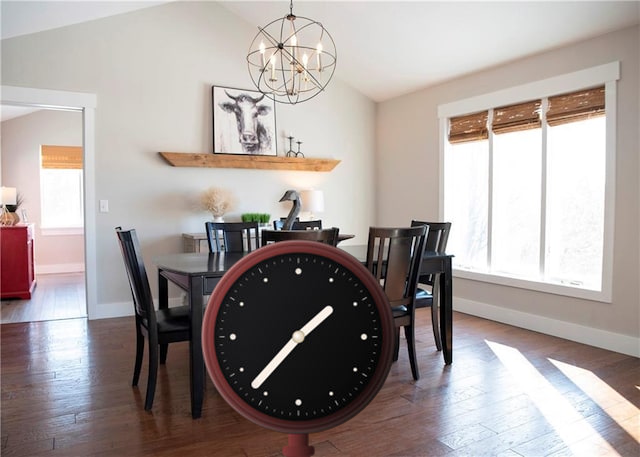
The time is h=1 m=37
